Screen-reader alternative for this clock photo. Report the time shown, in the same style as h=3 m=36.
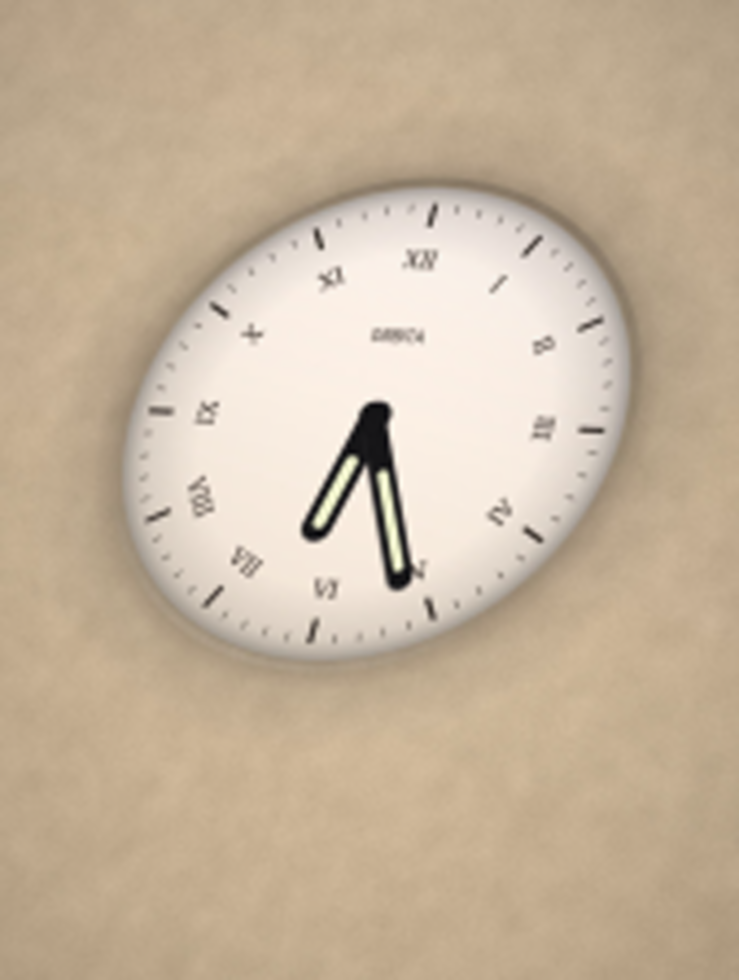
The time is h=6 m=26
